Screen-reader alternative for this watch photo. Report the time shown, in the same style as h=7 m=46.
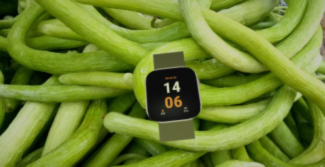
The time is h=14 m=6
